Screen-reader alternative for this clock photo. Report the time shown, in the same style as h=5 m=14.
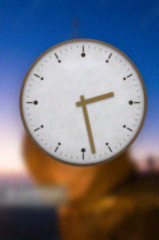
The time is h=2 m=28
